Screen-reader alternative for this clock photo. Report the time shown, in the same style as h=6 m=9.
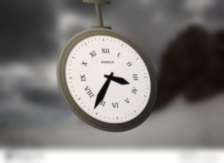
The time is h=3 m=36
